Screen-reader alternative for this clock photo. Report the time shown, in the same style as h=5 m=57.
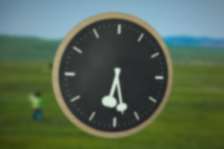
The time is h=6 m=28
